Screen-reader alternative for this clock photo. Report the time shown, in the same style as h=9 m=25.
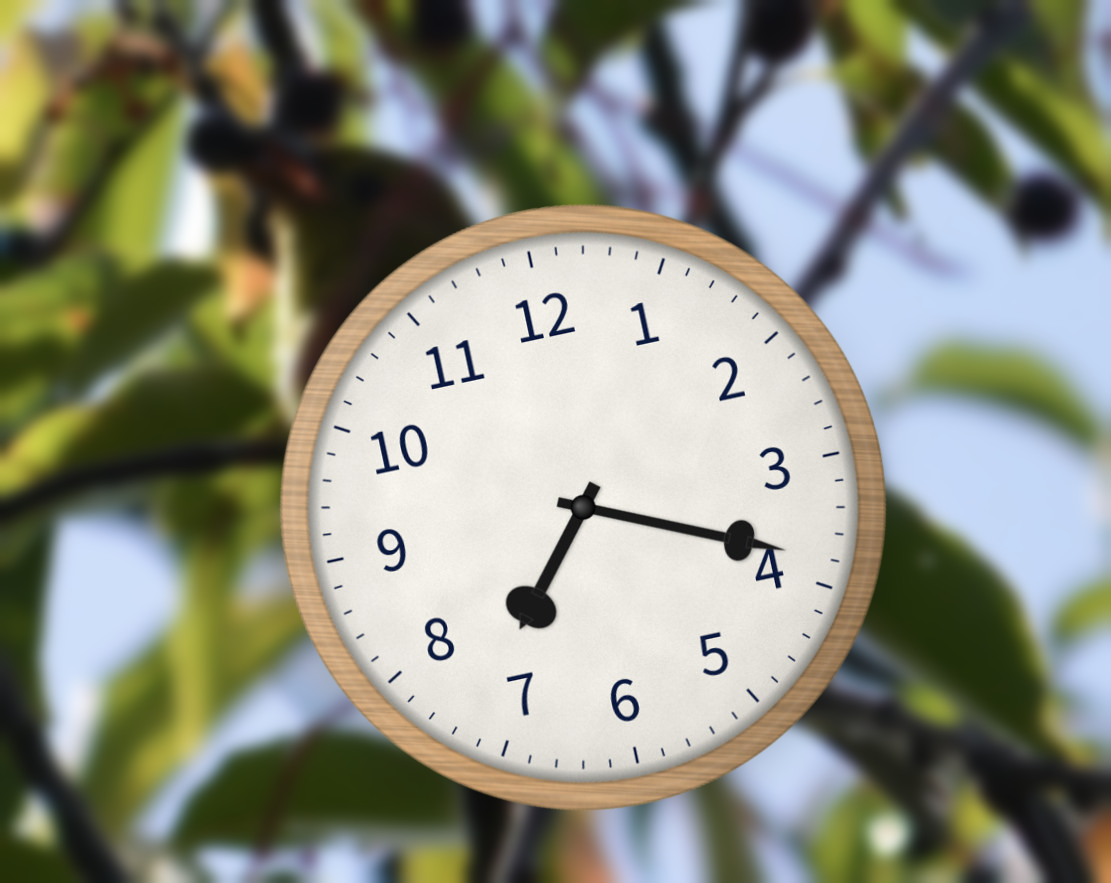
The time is h=7 m=19
